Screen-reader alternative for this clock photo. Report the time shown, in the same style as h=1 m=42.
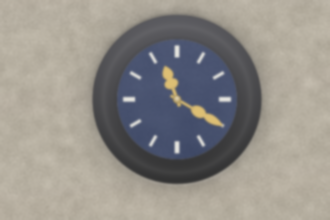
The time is h=11 m=20
